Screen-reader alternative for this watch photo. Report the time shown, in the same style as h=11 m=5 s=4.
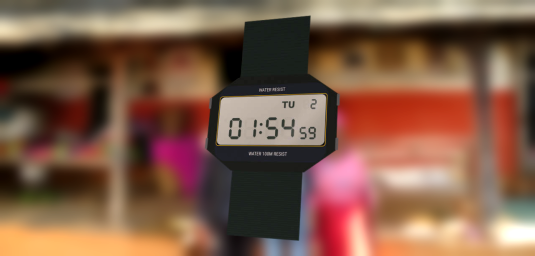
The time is h=1 m=54 s=59
